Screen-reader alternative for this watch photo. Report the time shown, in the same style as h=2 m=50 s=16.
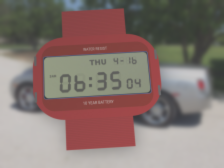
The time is h=6 m=35 s=4
